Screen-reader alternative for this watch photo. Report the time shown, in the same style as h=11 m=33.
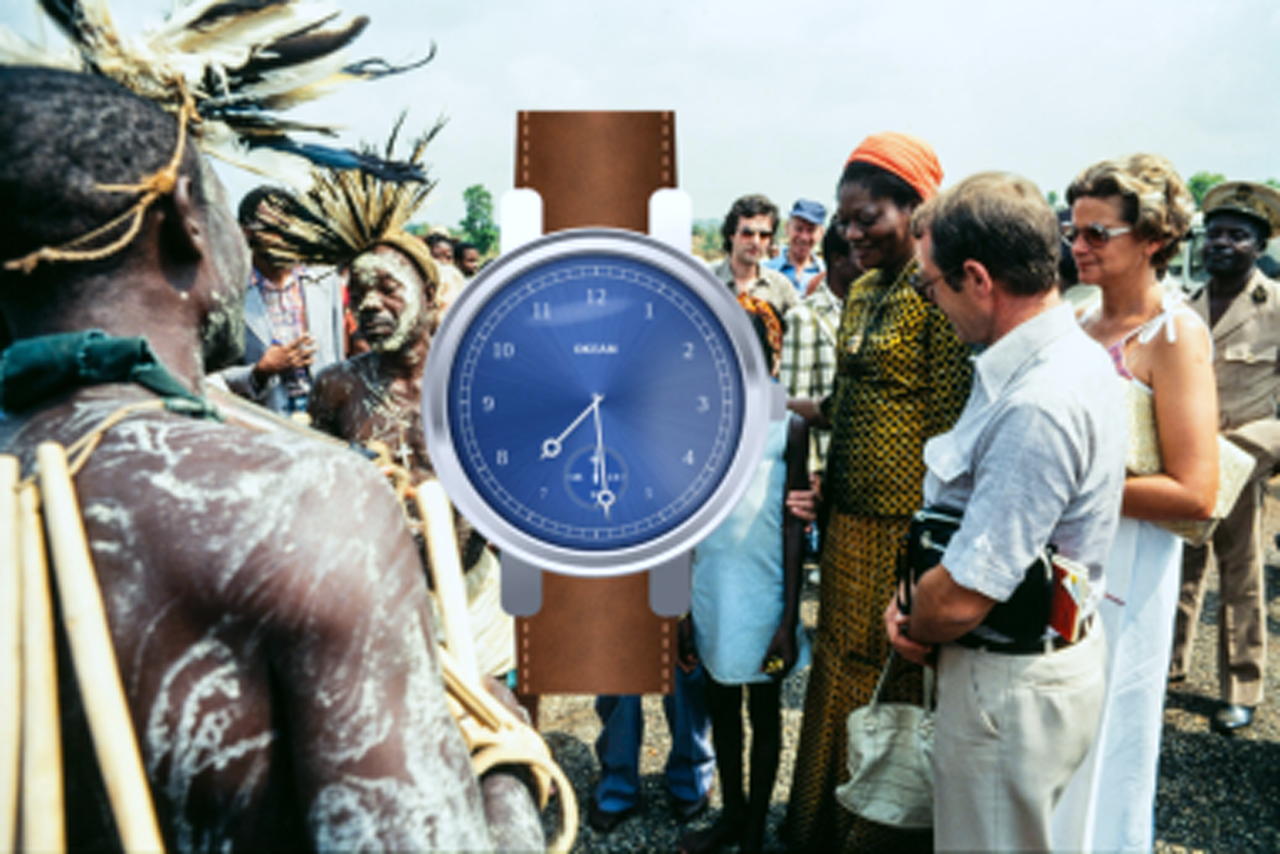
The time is h=7 m=29
